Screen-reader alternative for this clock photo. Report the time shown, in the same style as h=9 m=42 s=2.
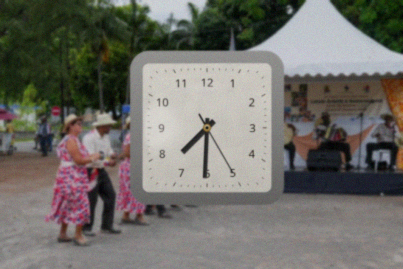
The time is h=7 m=30 s=25
